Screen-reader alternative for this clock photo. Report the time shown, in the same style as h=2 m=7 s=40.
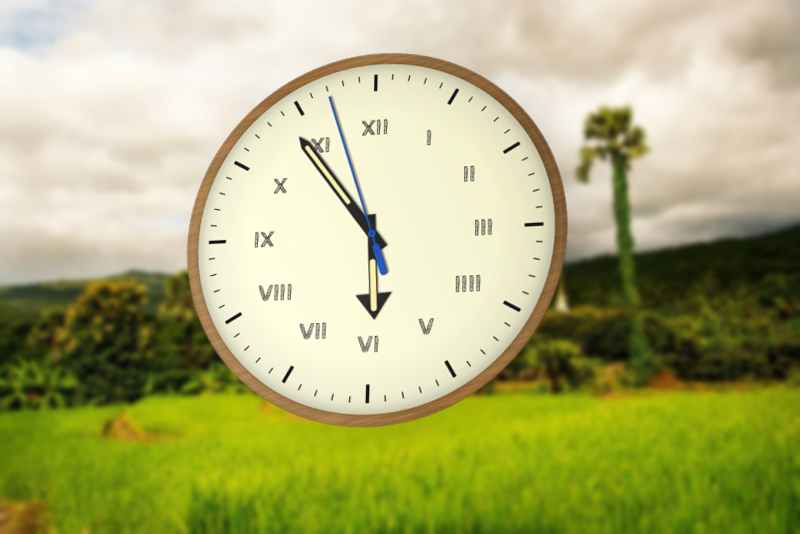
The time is h=5 m=53 s=57
